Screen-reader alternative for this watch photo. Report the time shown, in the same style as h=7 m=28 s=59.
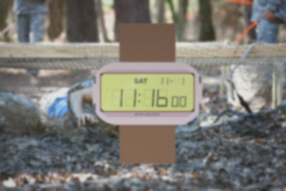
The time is h=11 m=16 s=0
